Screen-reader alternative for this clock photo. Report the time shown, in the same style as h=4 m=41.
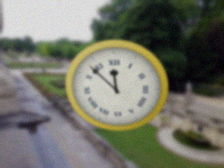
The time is h=11 m=53
